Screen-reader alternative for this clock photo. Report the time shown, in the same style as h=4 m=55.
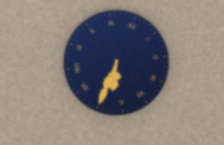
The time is h=5 m=30
